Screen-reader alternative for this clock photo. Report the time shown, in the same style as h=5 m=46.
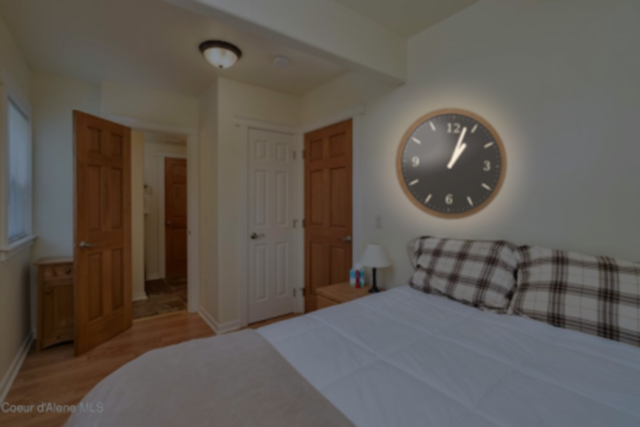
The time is h=1 m=3
